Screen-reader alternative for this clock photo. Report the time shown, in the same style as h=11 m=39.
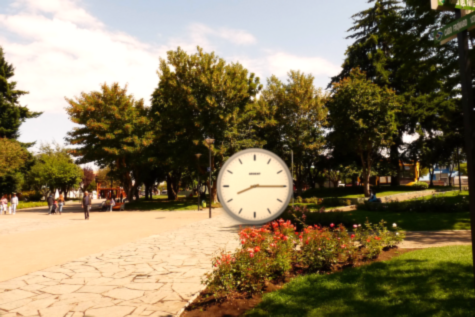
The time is h=8 m=15
